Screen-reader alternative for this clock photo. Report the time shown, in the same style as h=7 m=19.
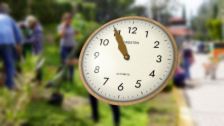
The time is h=10 m=55
